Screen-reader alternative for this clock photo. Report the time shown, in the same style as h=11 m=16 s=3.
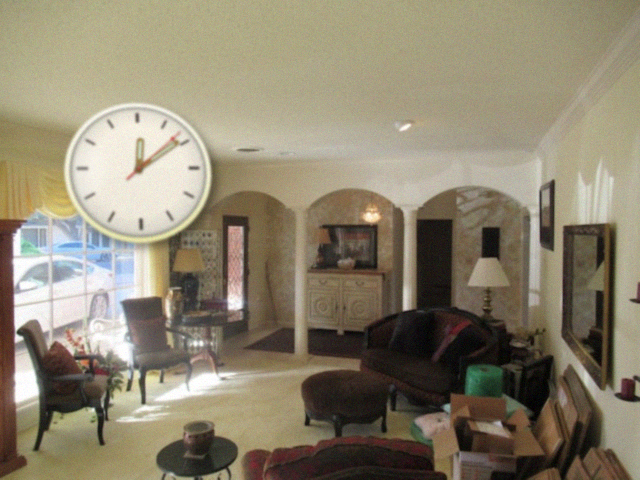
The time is h=12 m=9 s=8
